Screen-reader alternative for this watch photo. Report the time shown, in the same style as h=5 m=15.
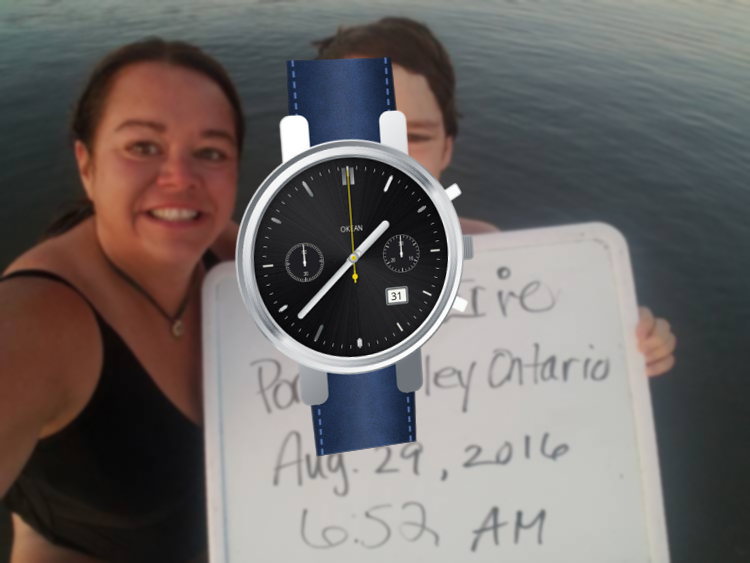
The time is h=1 m=38
